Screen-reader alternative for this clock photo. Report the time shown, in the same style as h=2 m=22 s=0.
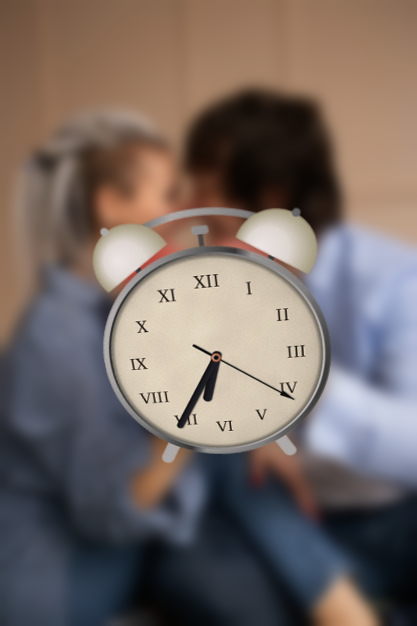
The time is h=6 m=35 s=21
